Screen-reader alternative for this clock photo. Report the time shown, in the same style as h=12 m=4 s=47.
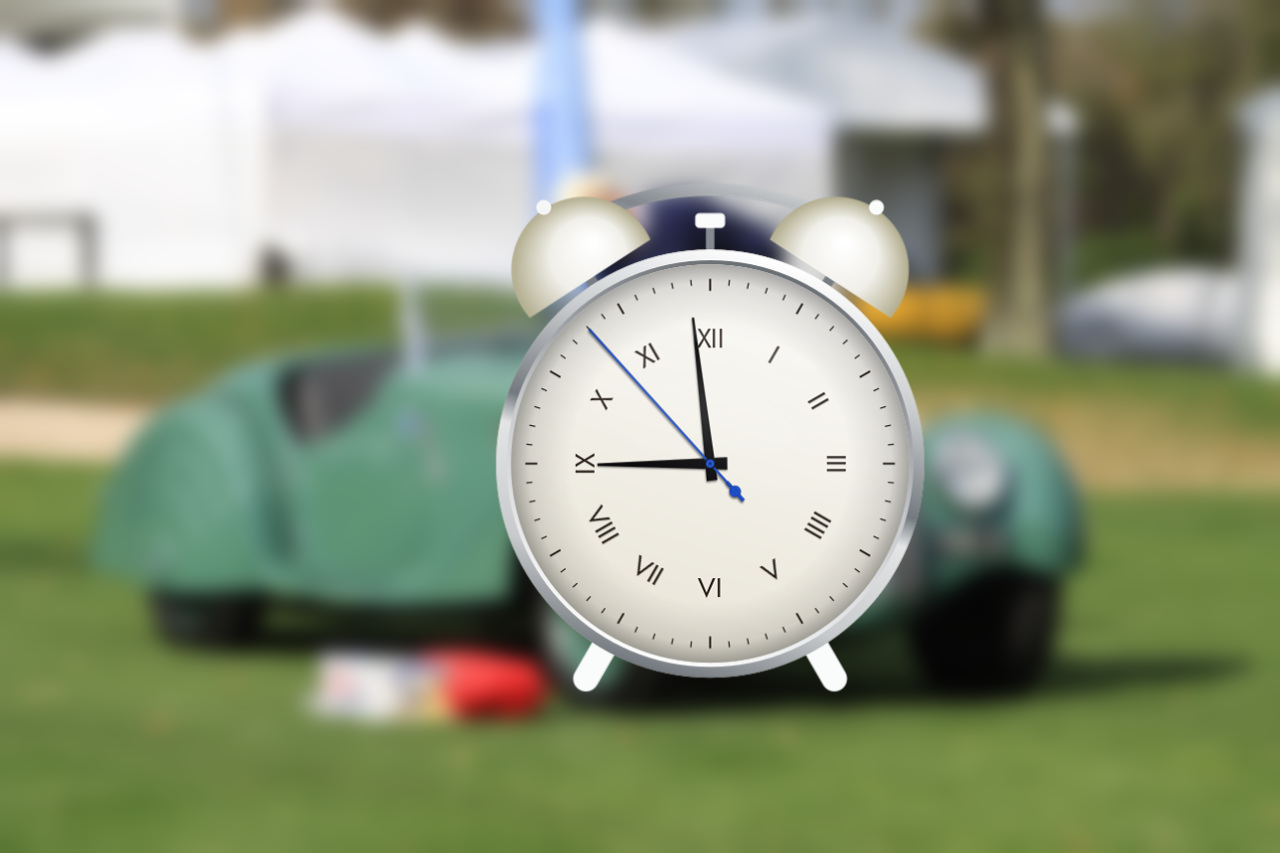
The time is h=8 m=58 s=53
